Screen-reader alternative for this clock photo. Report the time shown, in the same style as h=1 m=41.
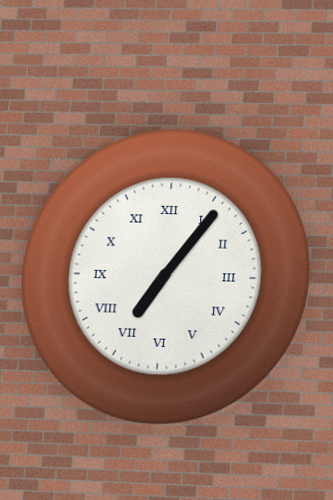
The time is h=7 m=6
